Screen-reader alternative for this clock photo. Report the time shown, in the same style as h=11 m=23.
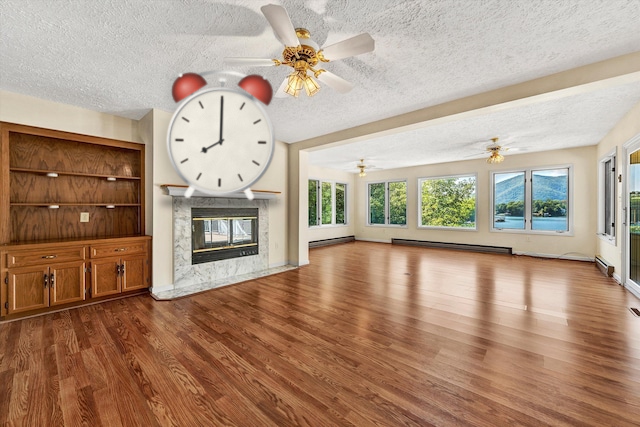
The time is h=8 m=0
